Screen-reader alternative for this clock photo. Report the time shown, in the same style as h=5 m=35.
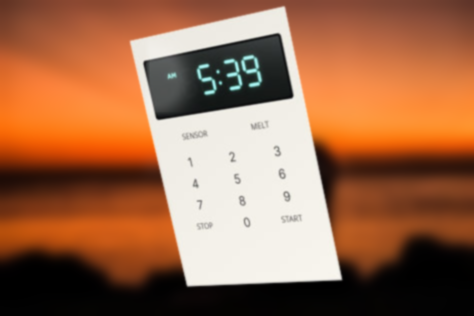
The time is h=5 m=39
